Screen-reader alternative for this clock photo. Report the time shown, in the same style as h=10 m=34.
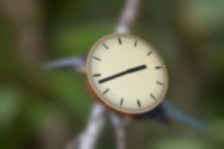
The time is h=2 m=43
